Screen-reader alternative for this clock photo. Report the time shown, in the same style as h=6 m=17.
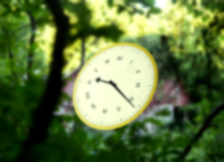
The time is h=9 m=21
